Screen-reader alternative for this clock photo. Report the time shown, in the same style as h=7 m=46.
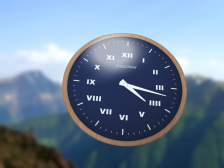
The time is h=4 m=17
